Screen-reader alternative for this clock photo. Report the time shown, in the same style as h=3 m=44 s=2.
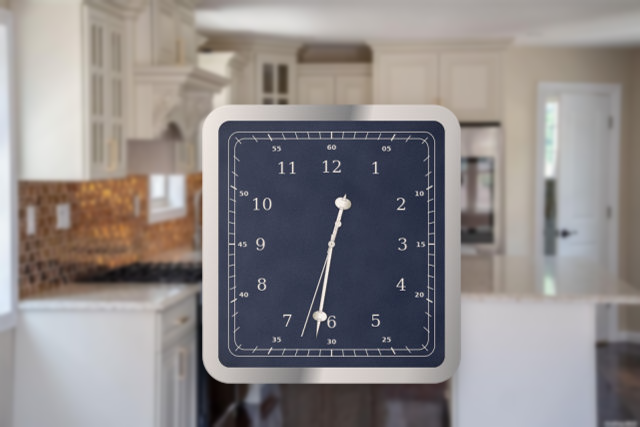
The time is h=12 m=31 s=33
